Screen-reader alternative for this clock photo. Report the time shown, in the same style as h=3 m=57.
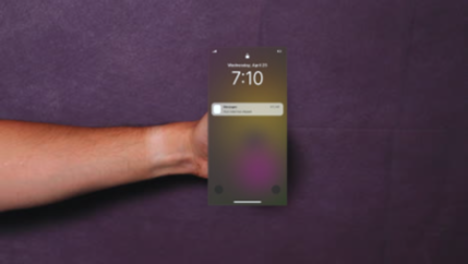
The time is h=7 m=10
